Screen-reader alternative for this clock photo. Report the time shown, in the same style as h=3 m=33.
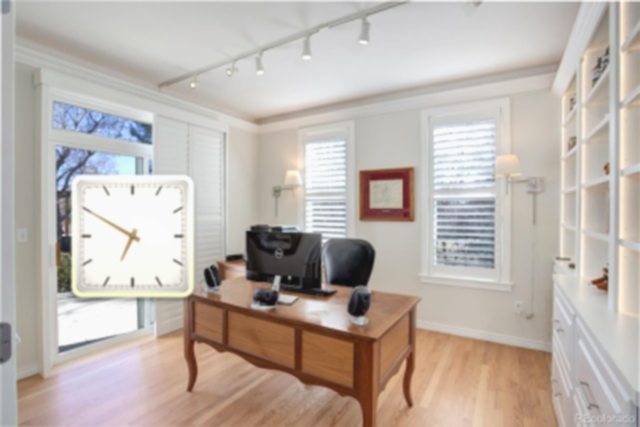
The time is h=6 m=50
